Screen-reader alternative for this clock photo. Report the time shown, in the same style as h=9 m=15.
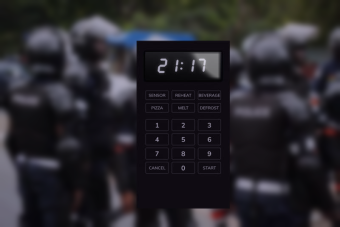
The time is h=21 m=17
